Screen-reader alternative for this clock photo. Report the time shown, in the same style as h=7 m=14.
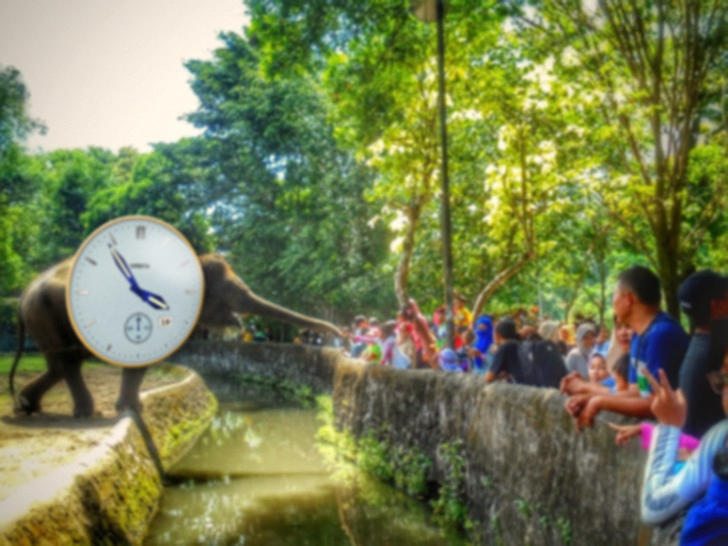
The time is h=3 m=54
